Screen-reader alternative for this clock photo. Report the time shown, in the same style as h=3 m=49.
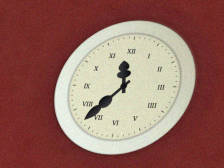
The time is h=11 m=37
